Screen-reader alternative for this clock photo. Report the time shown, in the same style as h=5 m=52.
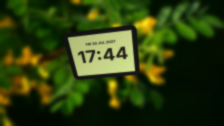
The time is h=17 m=44
